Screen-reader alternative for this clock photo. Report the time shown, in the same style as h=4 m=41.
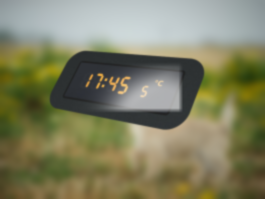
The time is h=17 m=45
